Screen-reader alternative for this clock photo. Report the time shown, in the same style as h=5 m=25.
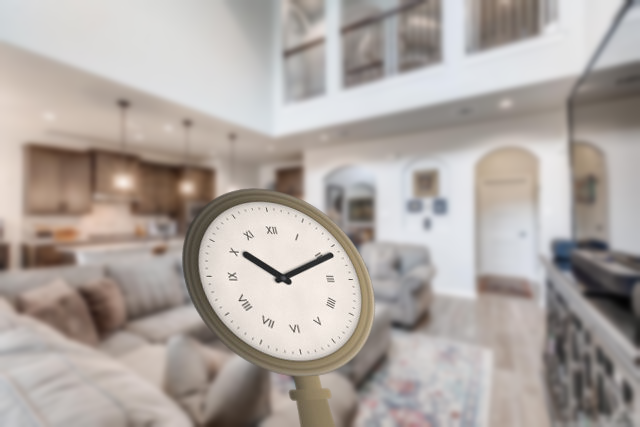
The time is h=10 m=11
